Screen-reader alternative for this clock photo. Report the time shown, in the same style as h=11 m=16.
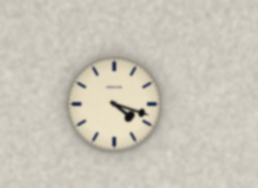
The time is h=4 m=18
